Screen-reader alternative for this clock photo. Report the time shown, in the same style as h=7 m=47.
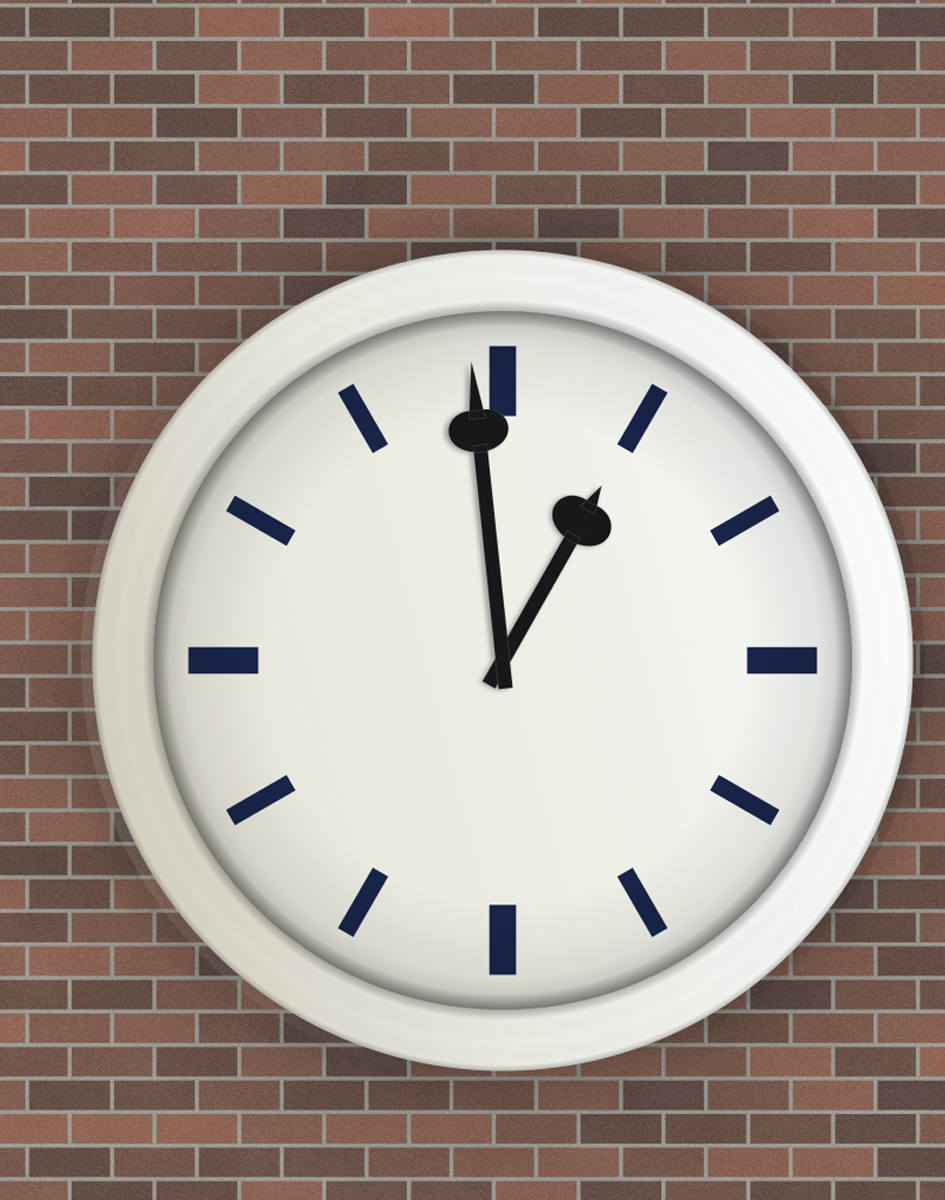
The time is h=12 m=59
